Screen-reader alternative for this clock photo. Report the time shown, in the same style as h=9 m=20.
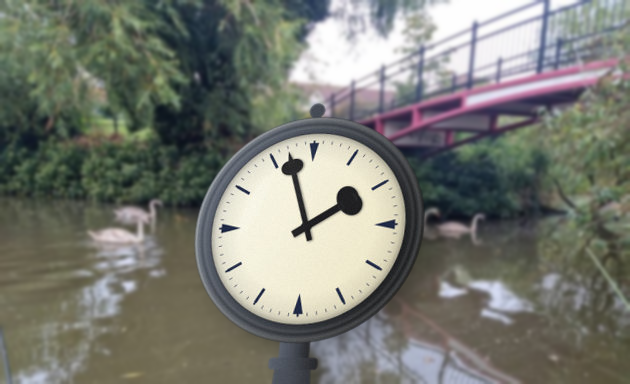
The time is h=1 m=57
